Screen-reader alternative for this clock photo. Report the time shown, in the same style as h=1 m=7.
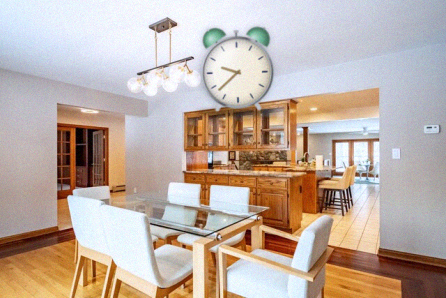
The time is h=9 m=38
